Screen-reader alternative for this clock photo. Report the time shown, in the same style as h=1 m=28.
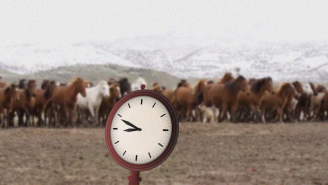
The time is h=8 m=49
